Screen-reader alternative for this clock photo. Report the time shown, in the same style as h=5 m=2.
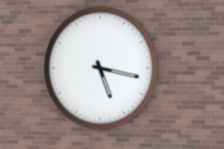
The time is h=5 m=17
